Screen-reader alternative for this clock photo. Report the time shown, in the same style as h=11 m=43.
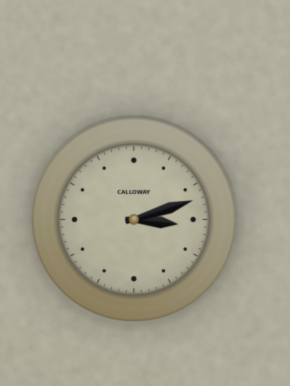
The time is h=3 m=12
